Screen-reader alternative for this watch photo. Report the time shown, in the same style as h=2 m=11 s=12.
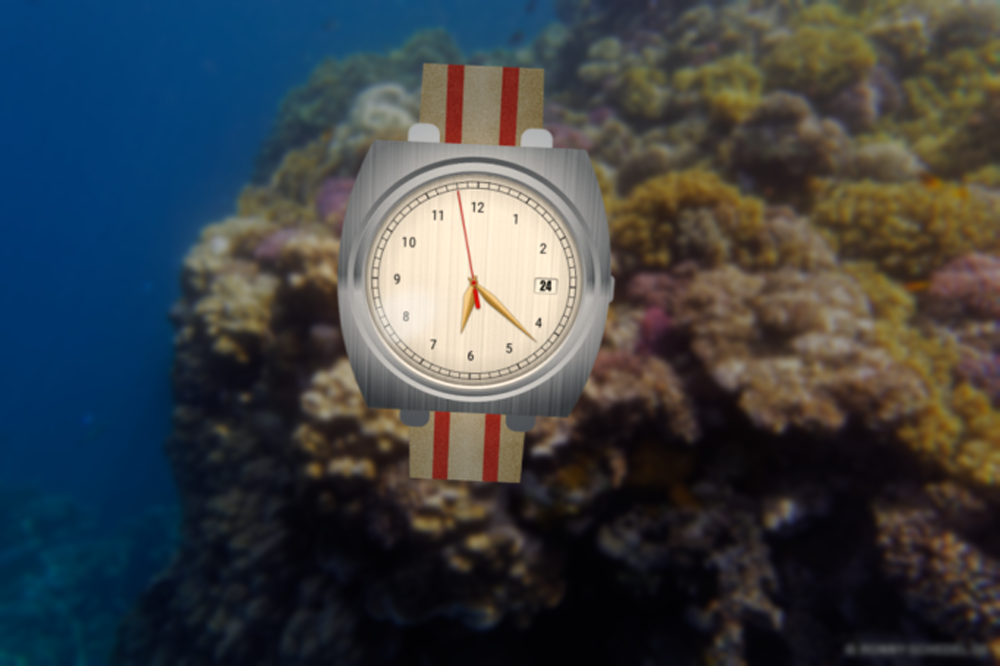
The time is h=6 m=21 s=58
